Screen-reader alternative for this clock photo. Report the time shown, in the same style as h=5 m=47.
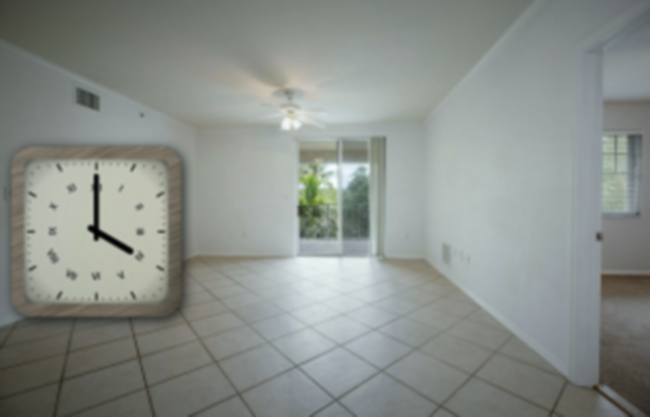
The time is h=4 m=0
